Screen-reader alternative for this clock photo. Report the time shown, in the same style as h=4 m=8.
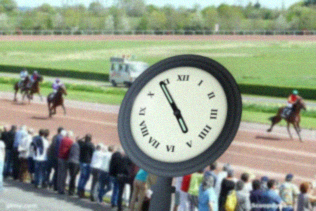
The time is h=4 m=54
